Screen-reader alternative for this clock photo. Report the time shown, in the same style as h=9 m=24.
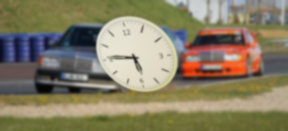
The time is h=5 m=46
